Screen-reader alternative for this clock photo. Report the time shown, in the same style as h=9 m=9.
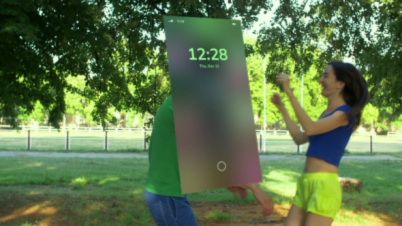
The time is h=12 m=28
